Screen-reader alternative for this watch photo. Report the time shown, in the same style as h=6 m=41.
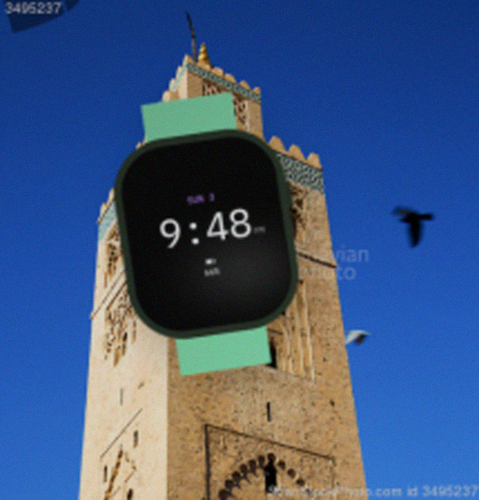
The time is h=9 m=48
